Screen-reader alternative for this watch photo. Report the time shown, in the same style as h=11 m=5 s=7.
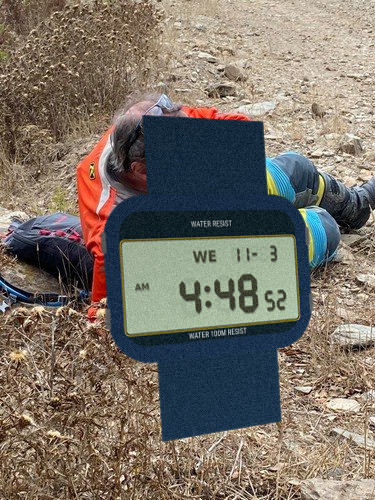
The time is h=4 m=48 s=52
